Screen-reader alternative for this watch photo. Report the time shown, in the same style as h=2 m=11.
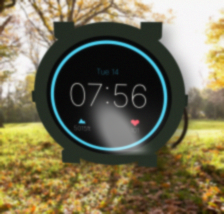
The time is h=7 m=56
